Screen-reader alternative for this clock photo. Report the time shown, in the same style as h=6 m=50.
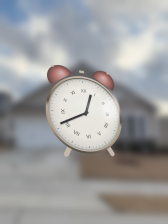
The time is h=12 m=41
